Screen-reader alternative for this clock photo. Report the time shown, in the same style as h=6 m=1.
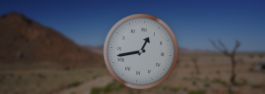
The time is h=12 m=42
